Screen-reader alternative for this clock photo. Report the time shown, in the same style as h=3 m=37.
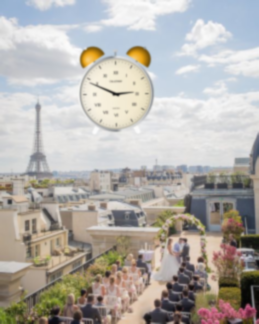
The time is h=2 m=49
